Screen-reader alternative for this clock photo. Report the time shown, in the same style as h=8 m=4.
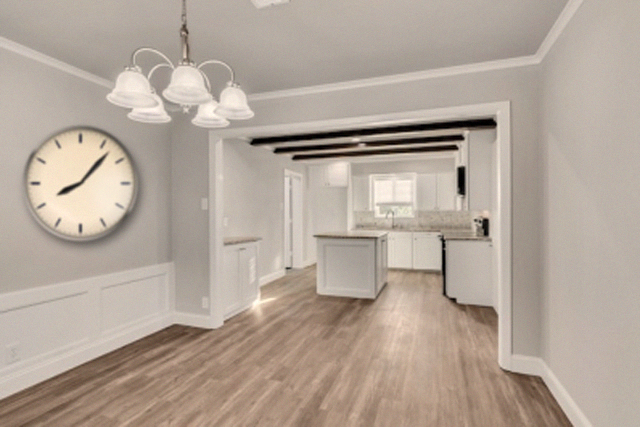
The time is h=8 m=7
